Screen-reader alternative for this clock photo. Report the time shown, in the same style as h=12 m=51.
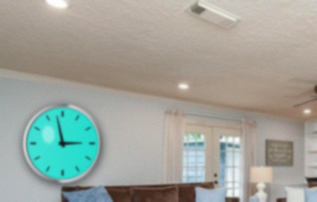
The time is h=2 m=58
